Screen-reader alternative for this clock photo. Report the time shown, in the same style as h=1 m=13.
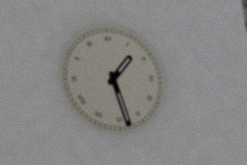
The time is h=1 m=28
